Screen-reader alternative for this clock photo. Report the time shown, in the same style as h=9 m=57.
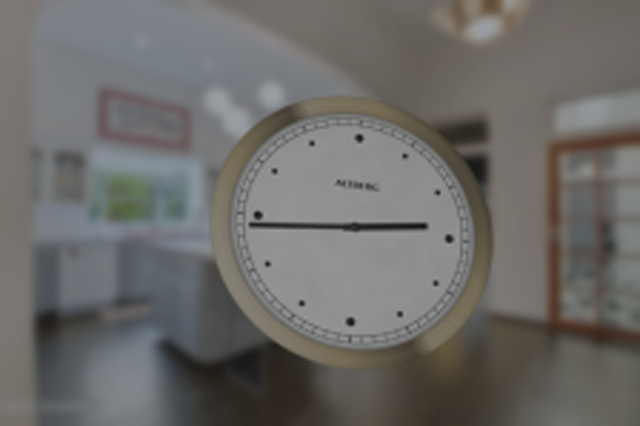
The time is h=2 m=44
